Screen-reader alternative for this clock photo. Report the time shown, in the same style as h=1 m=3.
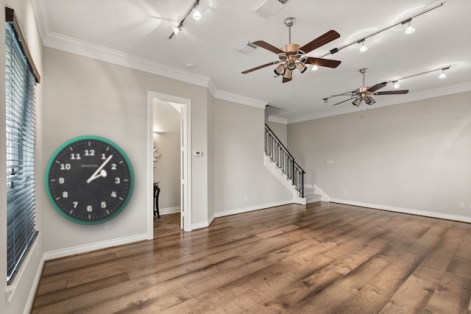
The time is h=2 m=7
